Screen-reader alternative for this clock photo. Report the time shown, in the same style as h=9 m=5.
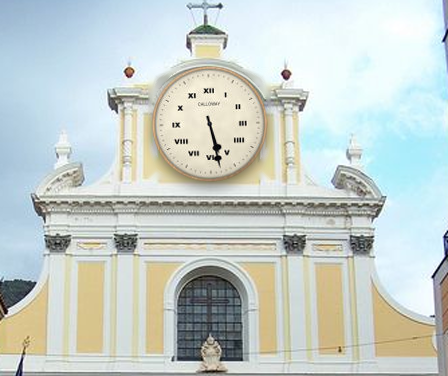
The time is h=5 m=28
